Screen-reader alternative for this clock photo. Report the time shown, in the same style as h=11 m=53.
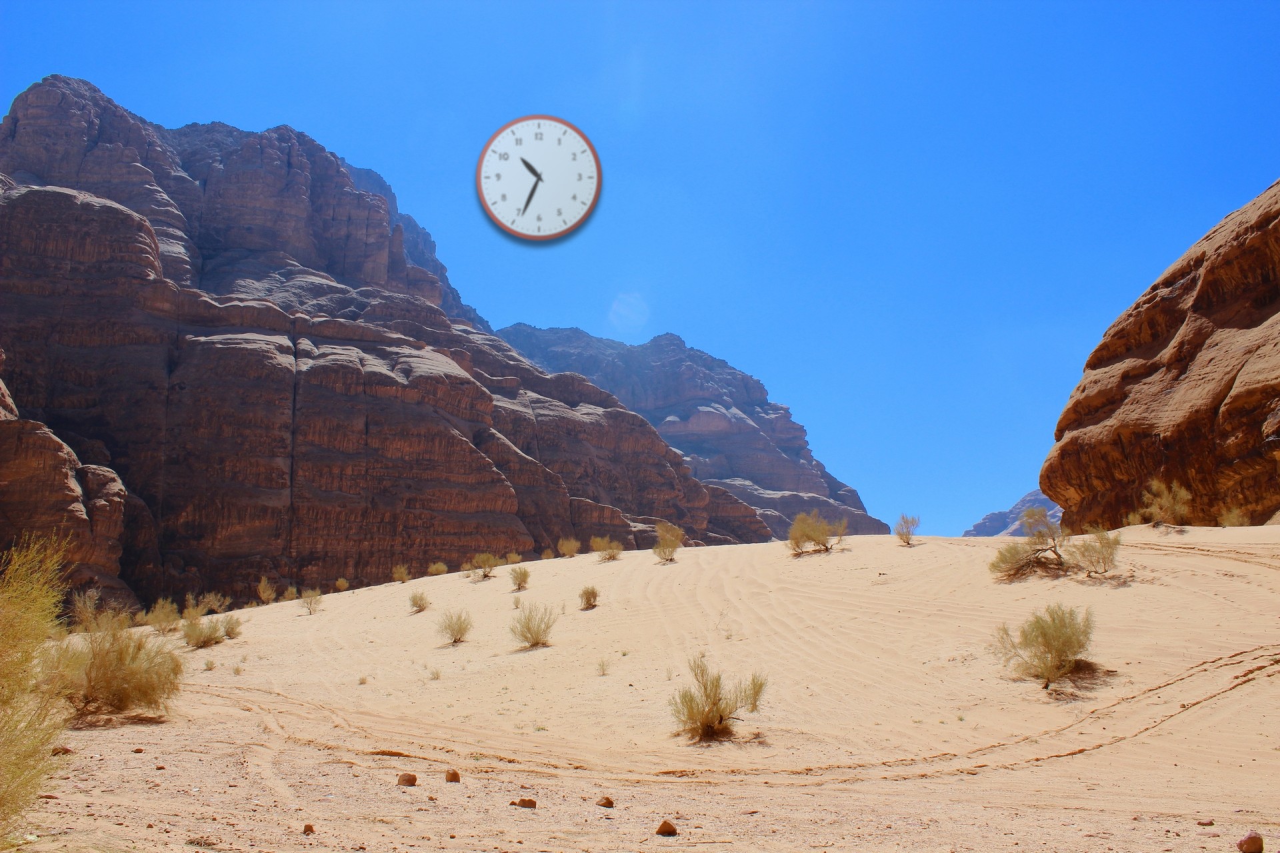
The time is h=10 m=34
